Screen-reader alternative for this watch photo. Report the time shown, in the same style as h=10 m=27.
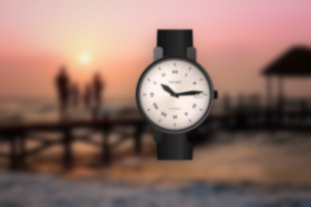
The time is h=10 m=14
